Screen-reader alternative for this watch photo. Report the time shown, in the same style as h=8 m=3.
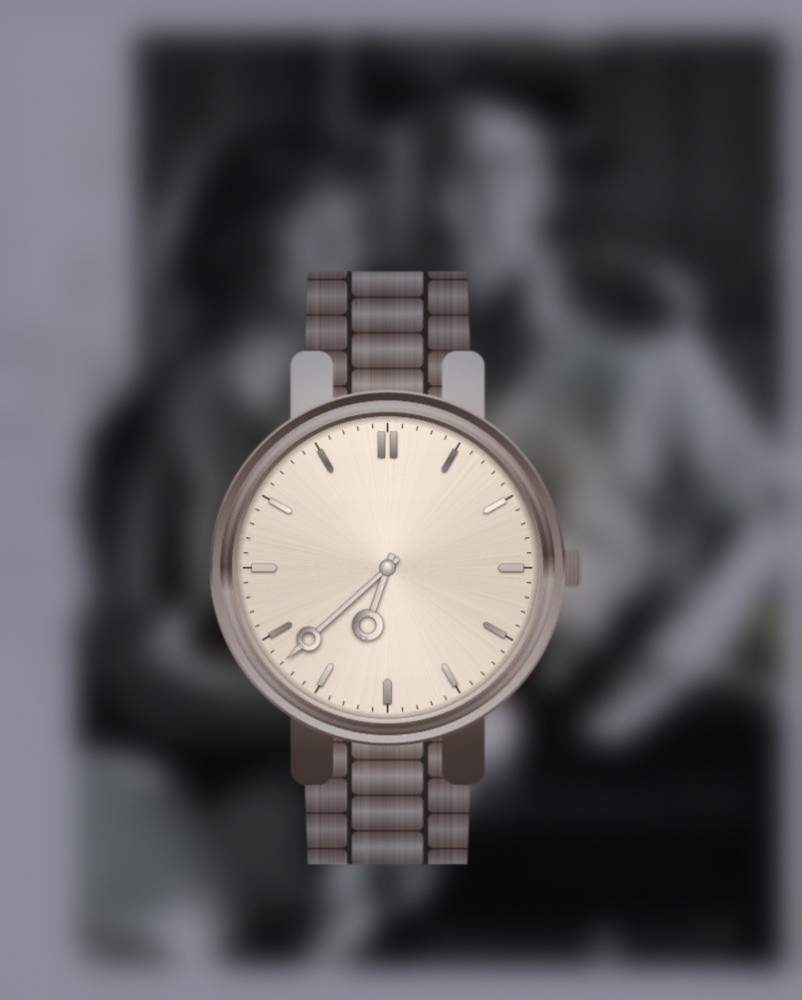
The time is h=6 m=38
